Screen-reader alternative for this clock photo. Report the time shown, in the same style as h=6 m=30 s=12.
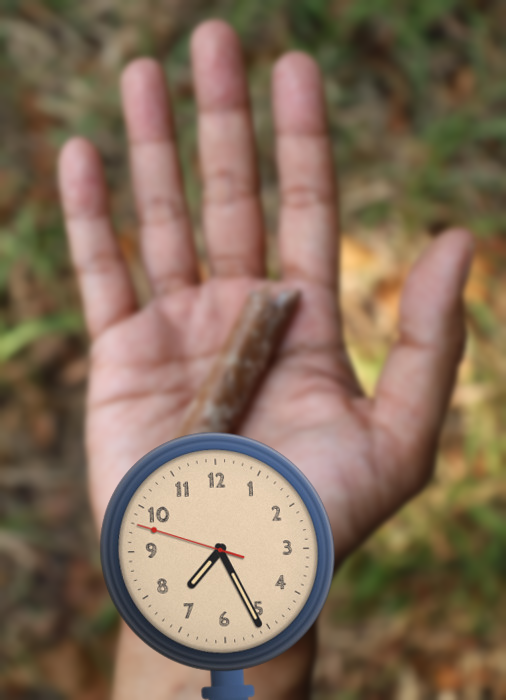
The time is h=7 m=25 s=48
